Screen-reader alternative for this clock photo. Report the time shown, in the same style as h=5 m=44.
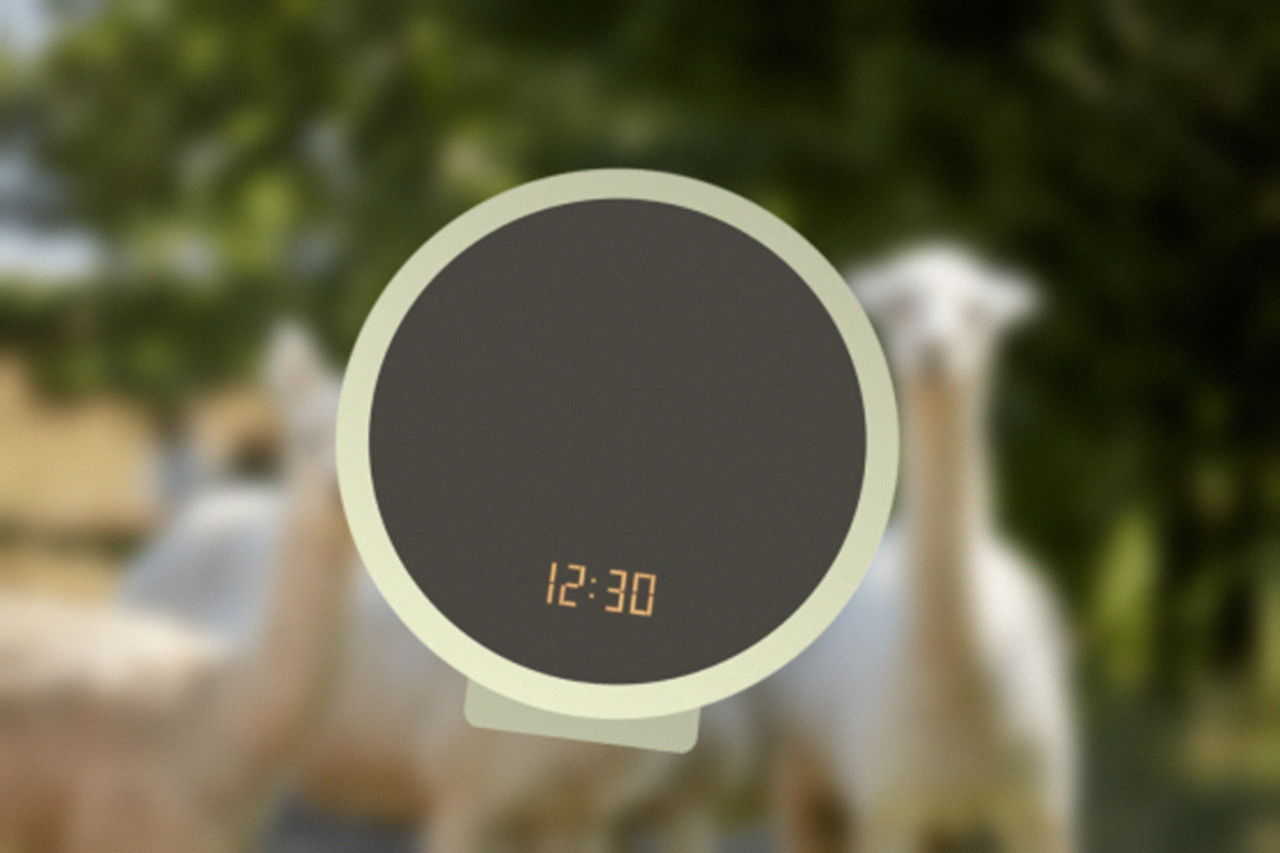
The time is h=12 m=30
